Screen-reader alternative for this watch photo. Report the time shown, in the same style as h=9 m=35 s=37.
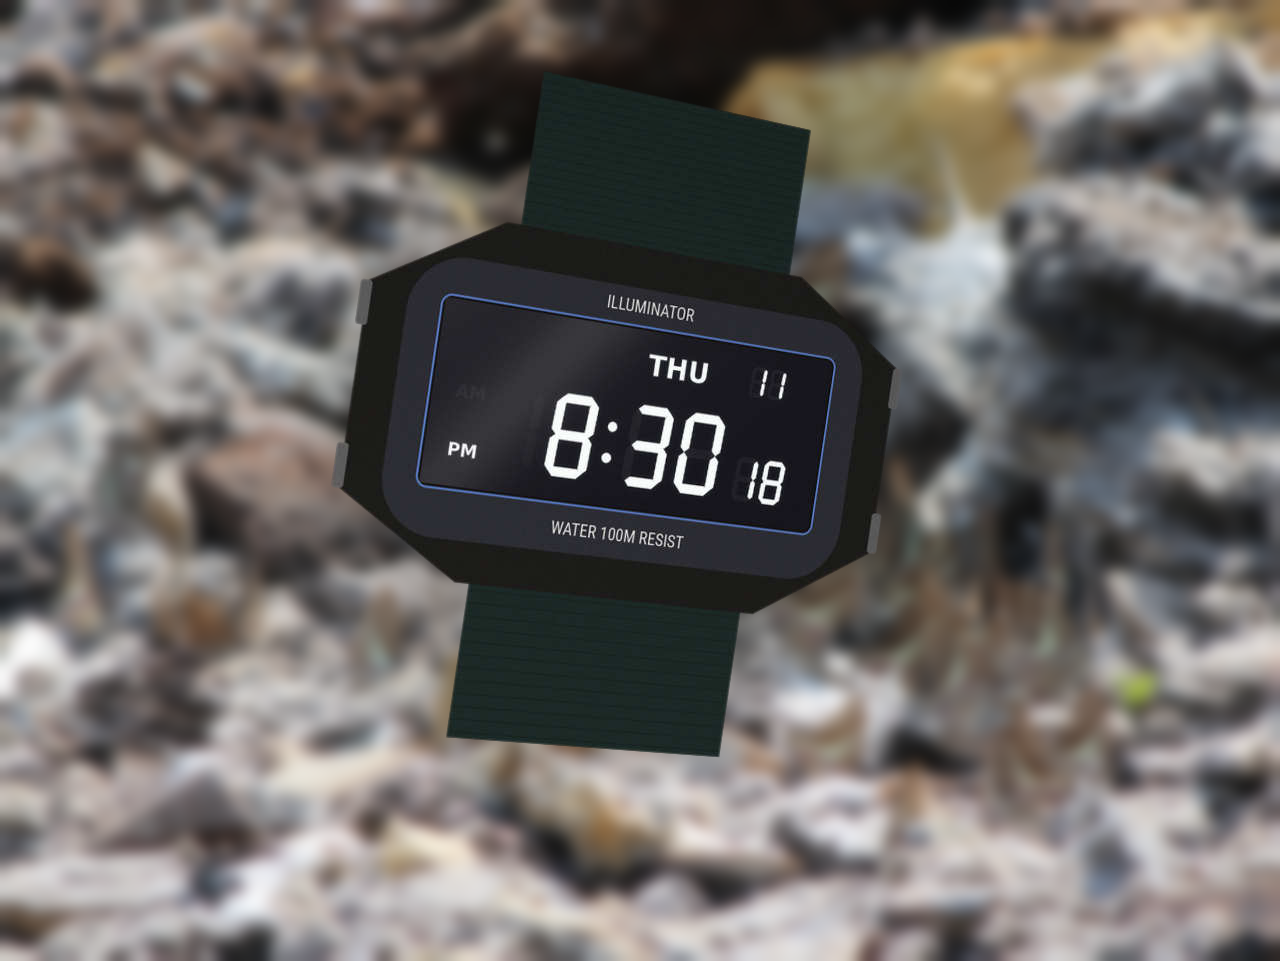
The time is h=8 m=30 s=18
